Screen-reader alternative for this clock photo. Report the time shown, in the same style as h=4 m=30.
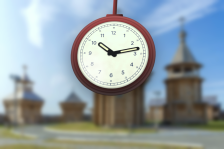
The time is h=10 m=13
